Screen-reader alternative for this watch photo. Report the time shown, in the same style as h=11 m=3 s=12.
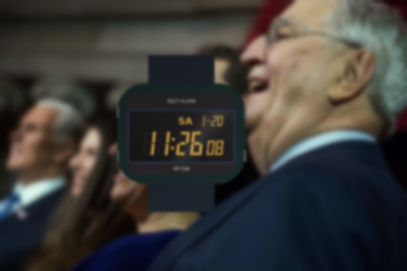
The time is h=11 m=26 s=8
